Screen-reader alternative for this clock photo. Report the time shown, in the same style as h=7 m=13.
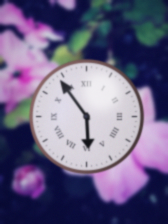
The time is h=5 m=54
